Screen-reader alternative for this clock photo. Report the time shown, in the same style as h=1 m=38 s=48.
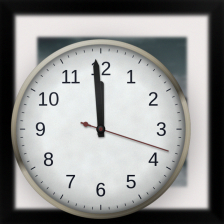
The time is h=11 m=59 s=18
